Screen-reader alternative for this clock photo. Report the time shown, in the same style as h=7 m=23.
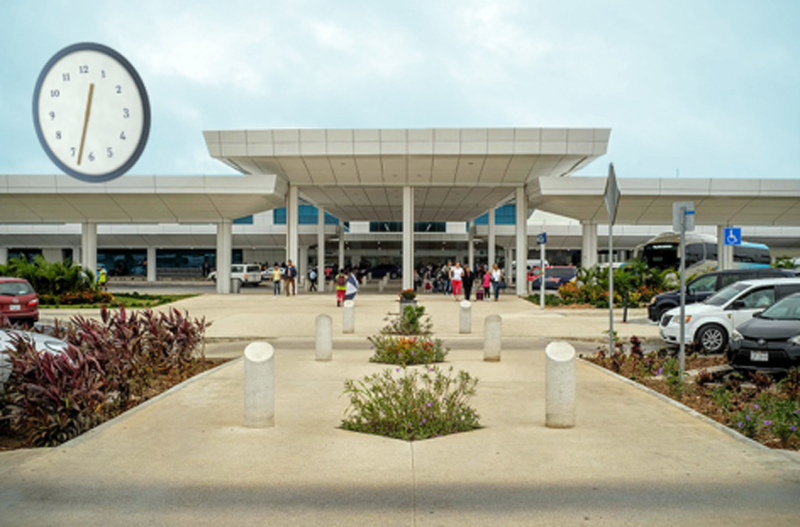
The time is h=12 m=33
